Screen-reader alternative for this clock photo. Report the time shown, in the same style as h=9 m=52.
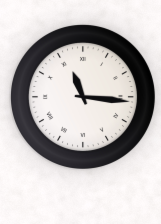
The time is h=11 m=16
